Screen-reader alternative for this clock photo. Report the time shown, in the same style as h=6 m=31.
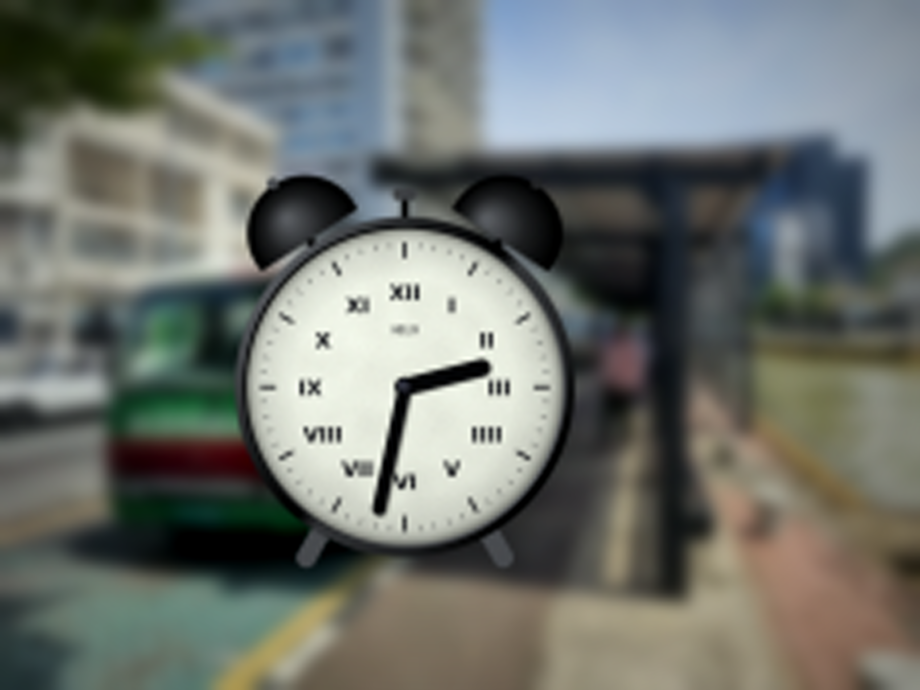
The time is h=2 m=32
